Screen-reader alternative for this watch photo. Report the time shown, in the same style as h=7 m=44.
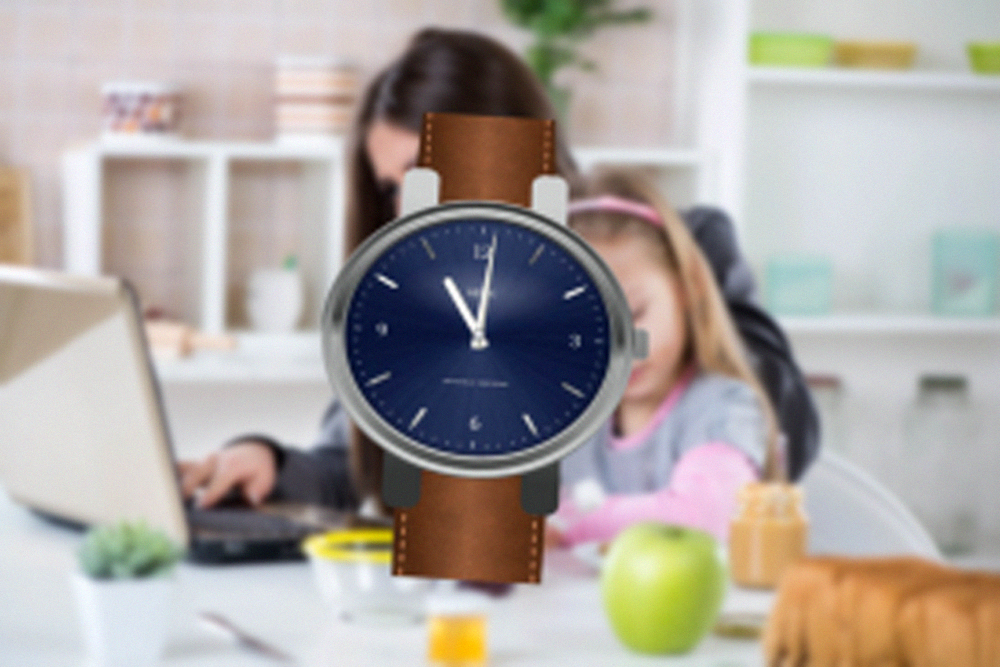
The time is h=11 m=1
